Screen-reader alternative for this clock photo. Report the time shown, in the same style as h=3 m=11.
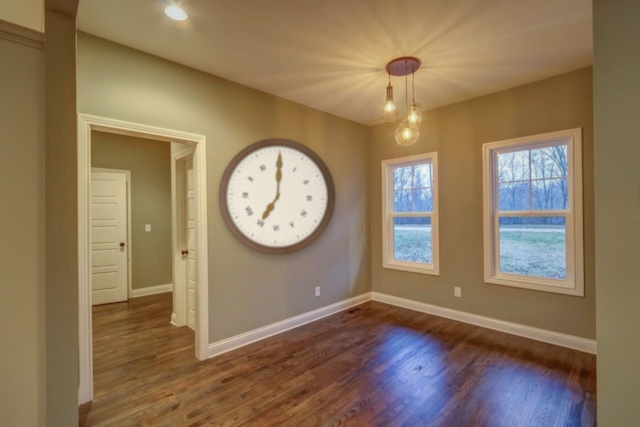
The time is h=7 m=0
